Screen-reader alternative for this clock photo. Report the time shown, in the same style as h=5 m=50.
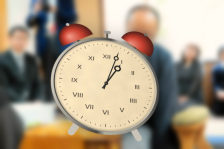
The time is h=1 m=3
